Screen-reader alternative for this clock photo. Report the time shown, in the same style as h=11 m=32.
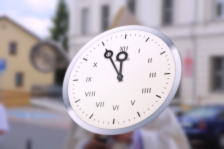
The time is h=11 m=55
